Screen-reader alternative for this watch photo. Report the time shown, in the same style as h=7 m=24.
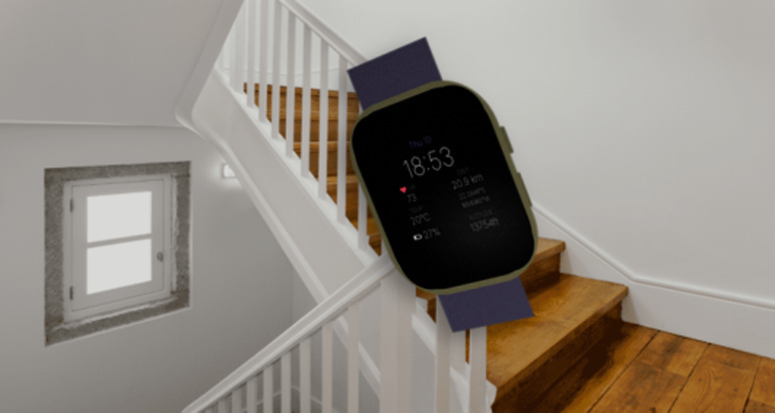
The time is h=18 m=53
